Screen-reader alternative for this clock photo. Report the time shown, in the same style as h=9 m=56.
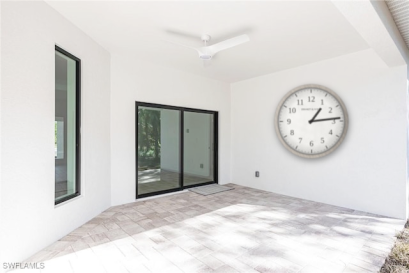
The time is h=1 m=14
